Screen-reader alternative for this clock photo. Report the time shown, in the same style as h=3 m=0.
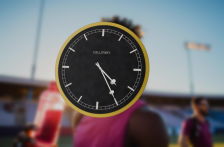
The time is h=4 m=25
